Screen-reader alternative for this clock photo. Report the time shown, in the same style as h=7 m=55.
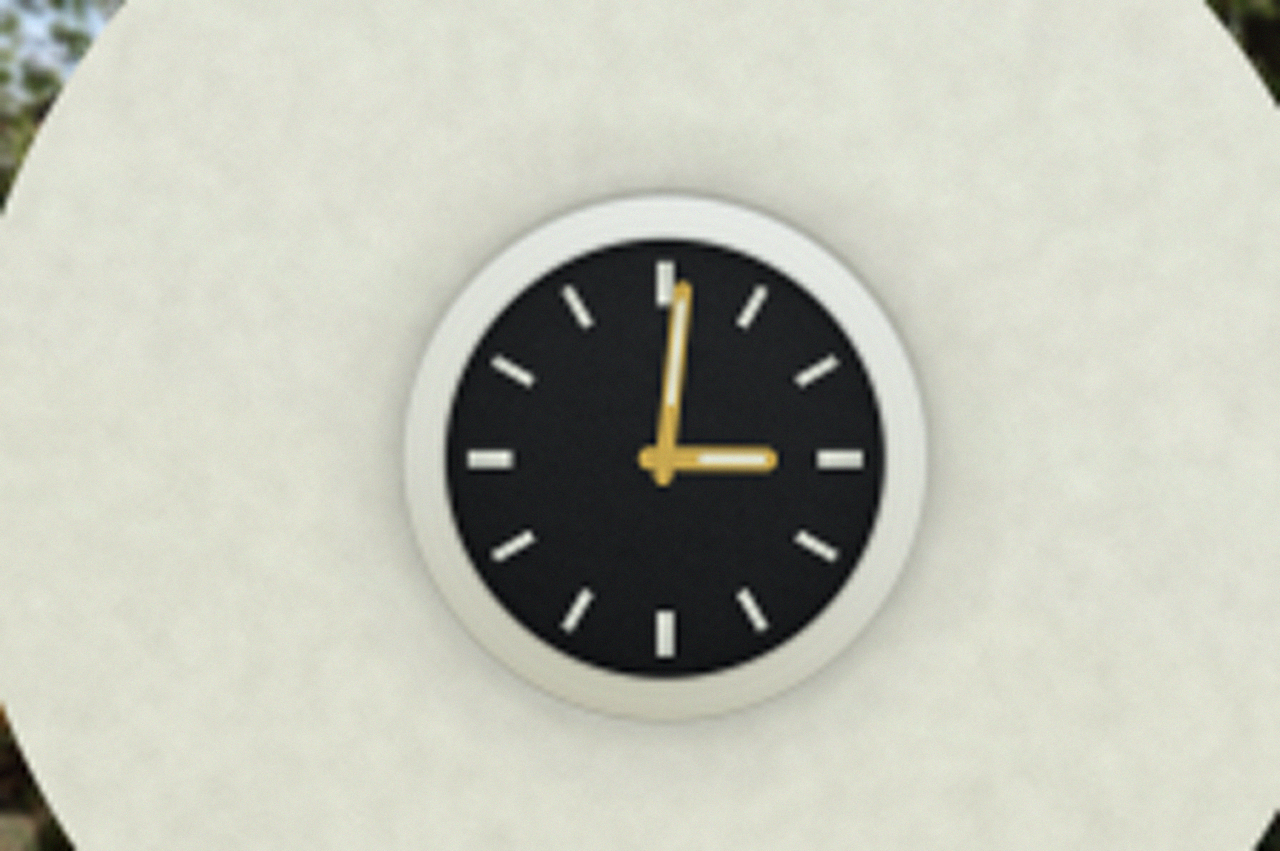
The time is h=3 m=1
